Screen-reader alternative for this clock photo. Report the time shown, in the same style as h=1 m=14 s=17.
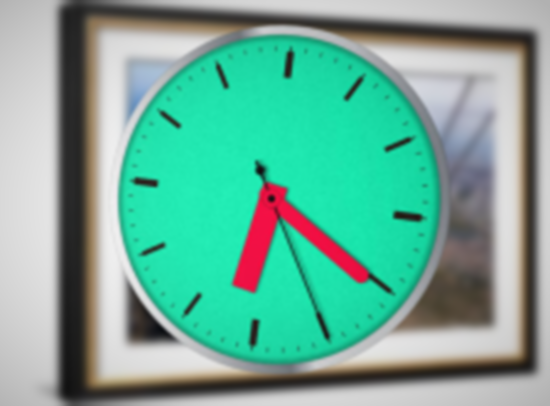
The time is h=6 m=20 s=25
